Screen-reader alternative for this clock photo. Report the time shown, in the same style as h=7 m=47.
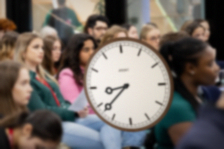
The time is h=8 m=38
